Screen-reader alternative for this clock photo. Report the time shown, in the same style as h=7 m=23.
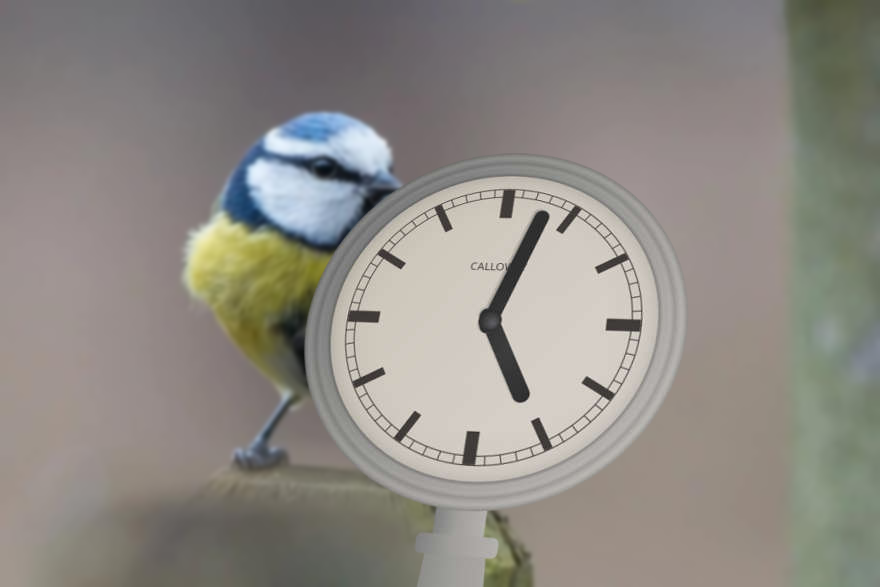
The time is h=5 m=3
